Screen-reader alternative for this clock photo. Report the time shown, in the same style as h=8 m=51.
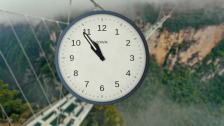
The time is h=10 m=54
